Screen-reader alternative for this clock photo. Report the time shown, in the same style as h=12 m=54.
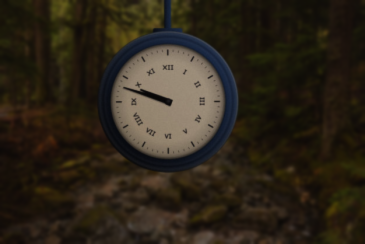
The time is h=9 m=48
